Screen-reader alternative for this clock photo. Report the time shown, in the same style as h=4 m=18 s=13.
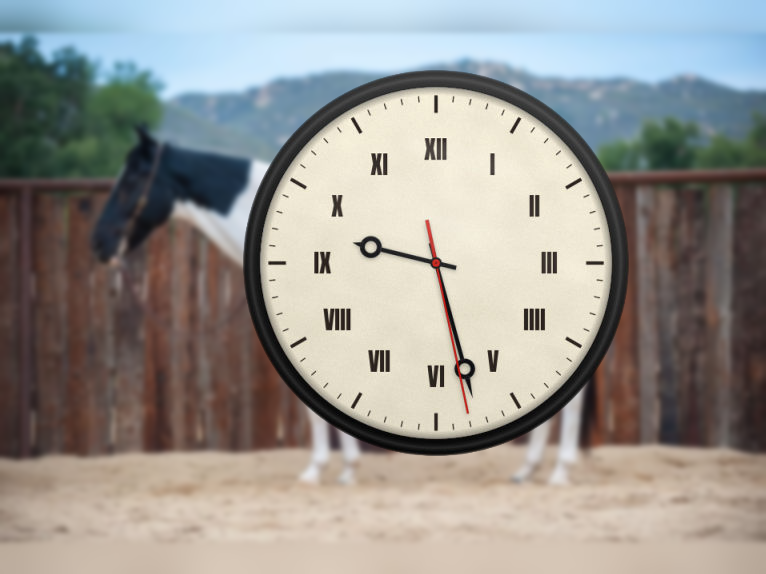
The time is h=9 m=27 s=28
